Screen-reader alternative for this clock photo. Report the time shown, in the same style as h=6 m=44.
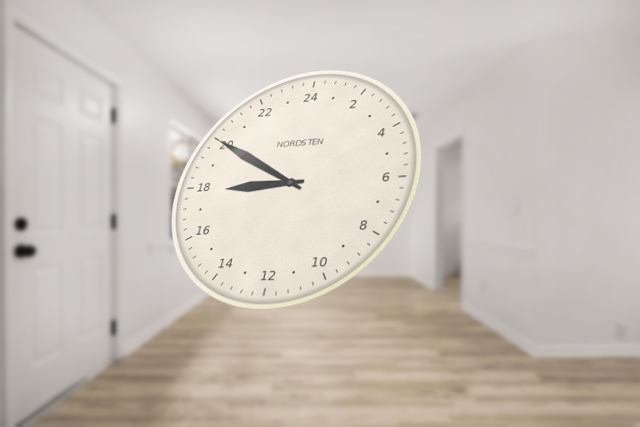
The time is h=17 m=50
